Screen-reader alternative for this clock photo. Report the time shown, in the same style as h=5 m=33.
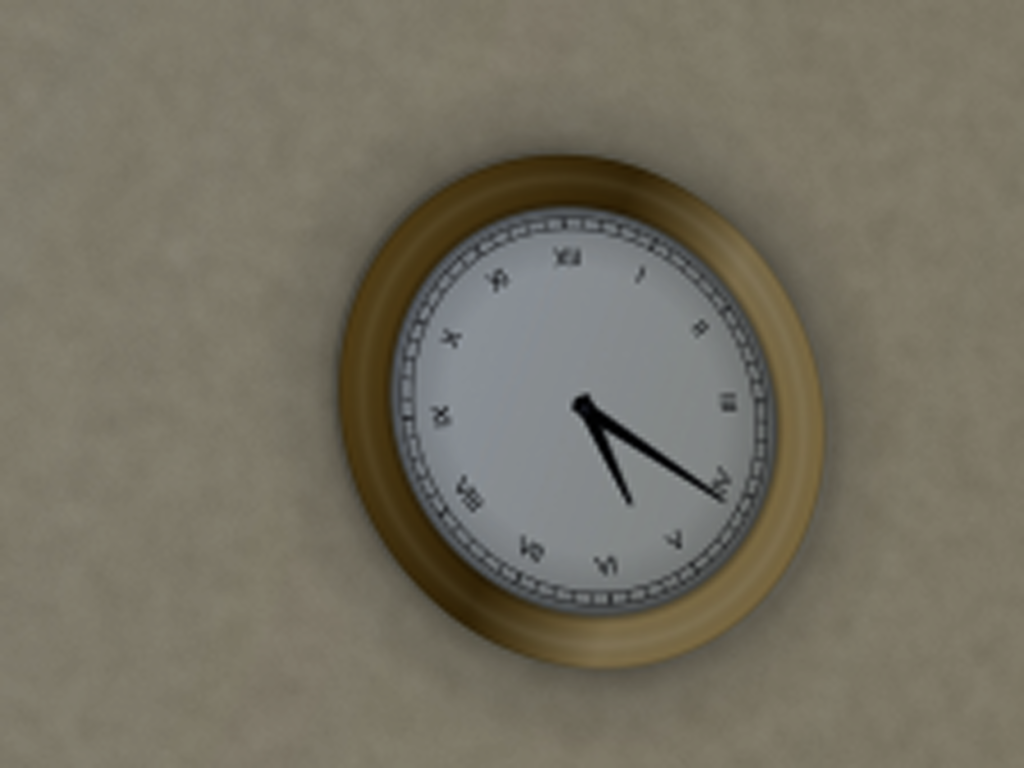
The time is h=5 m=21
